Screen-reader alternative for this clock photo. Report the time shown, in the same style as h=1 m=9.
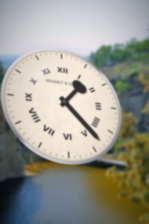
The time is h=1 m=23
